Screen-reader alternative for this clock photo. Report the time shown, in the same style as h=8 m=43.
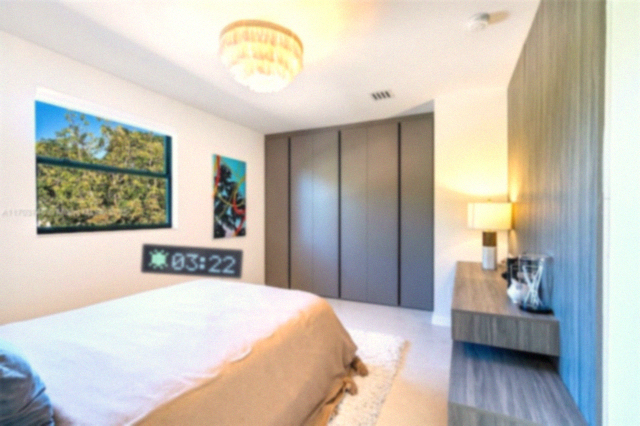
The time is h=3 m=22
